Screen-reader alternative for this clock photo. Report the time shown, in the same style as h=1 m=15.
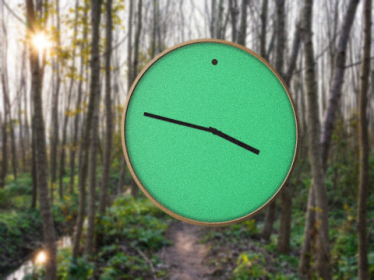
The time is h=3 m=47
